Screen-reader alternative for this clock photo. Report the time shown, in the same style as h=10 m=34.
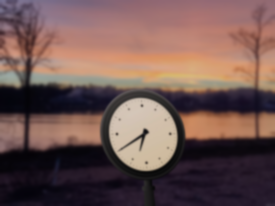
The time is h=6 m=40
